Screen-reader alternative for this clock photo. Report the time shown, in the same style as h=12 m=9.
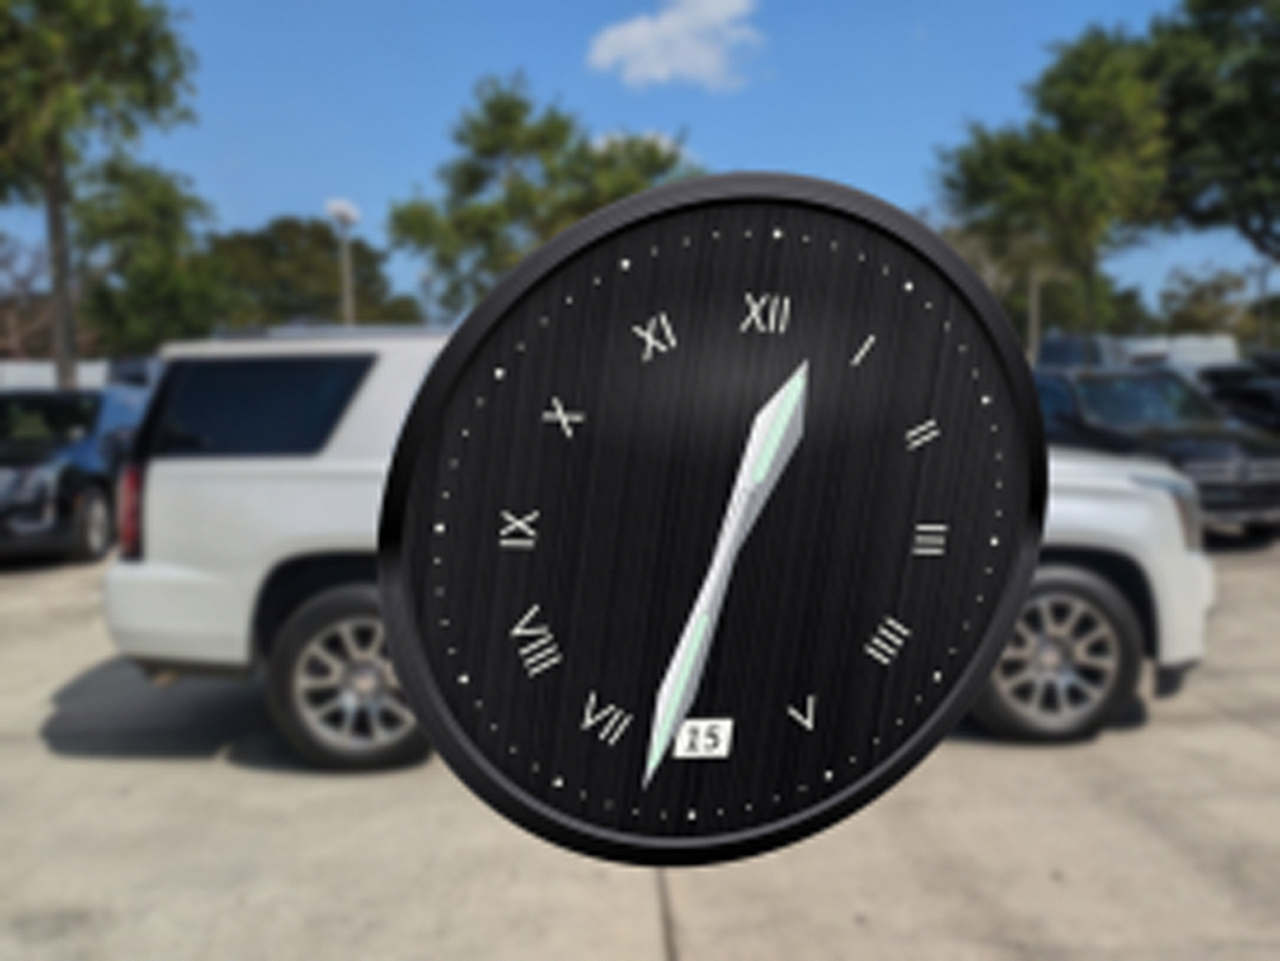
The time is h=12 m=32
